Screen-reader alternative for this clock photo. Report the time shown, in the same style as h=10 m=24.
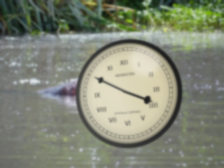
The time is h=3 m=50
